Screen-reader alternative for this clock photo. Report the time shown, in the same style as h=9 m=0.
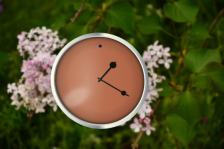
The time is h=1 m=20
